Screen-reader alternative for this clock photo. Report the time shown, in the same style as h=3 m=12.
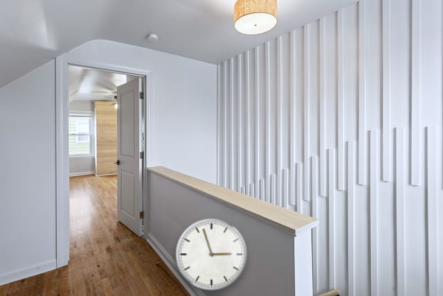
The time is h=2 m=57
